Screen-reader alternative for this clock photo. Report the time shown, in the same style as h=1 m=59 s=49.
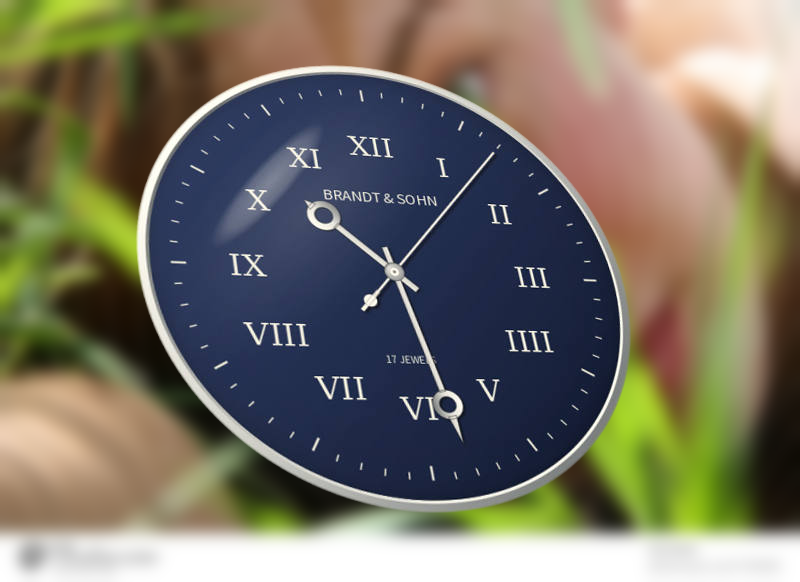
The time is h=10 m=28 s=7
